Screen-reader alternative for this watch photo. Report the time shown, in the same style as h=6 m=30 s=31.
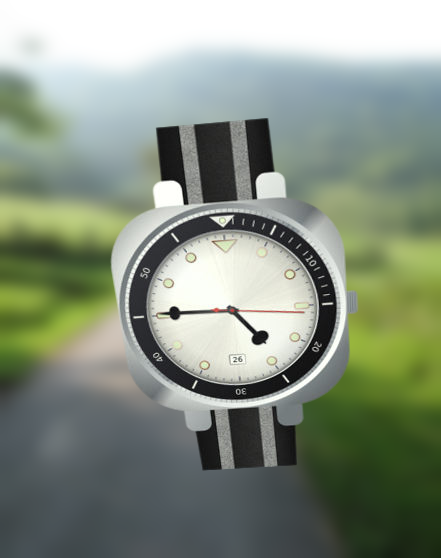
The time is h=4 m=45 s=16
